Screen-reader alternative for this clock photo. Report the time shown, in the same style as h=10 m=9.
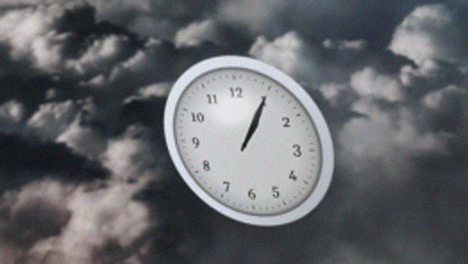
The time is h=1 m=5
